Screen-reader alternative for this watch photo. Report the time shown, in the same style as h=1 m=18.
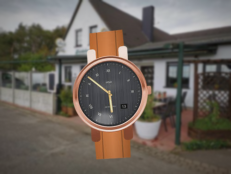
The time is h=5 m=52
